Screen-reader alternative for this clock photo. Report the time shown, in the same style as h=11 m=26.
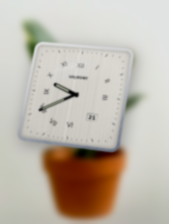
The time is h=9 m=40
